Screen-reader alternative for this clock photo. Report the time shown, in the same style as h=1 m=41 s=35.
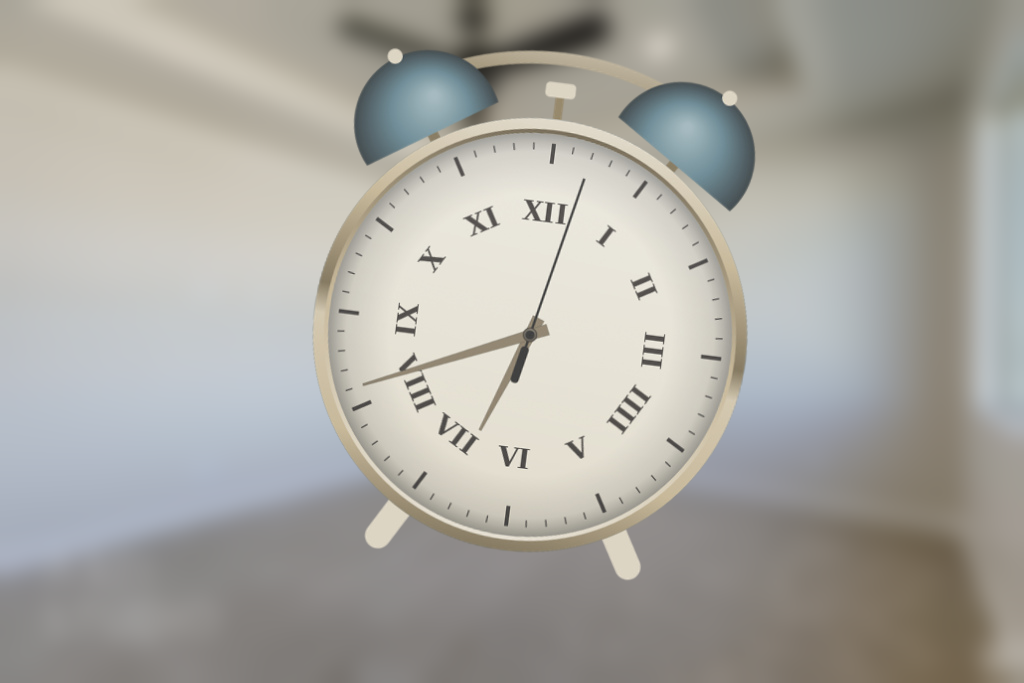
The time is h=6 m=41 s=2
